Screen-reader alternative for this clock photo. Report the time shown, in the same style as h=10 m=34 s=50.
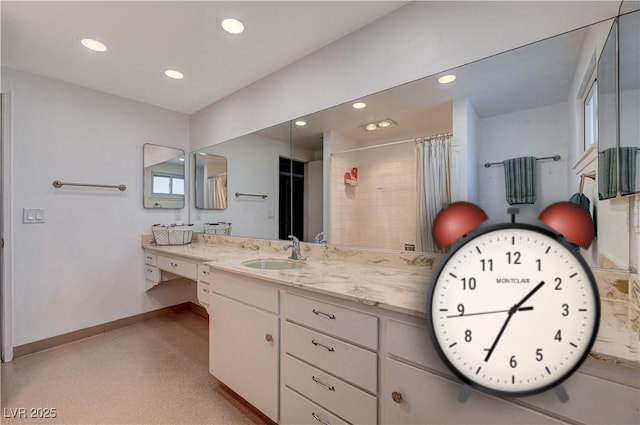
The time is h=1 m=34 s=44
